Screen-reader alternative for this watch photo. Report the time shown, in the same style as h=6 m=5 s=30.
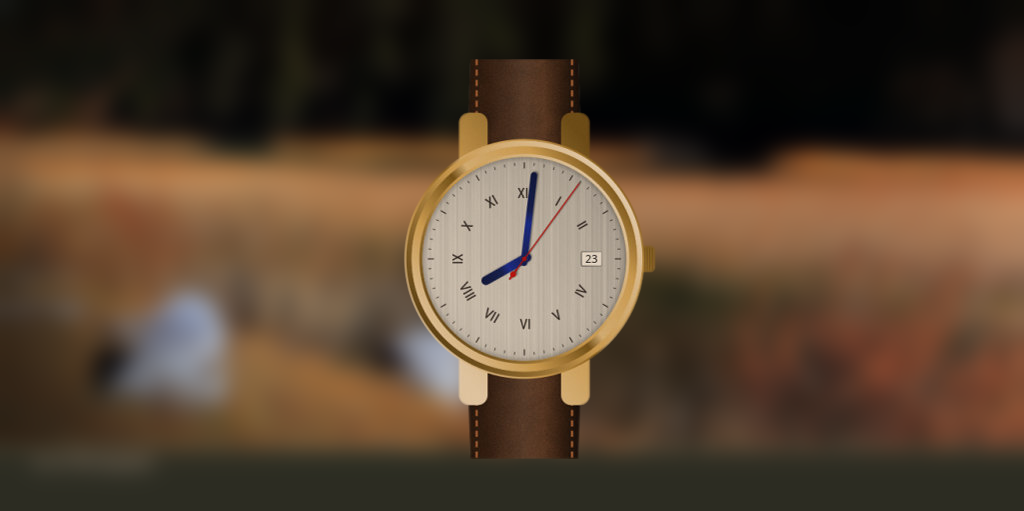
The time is h=8 m=1 s=6
